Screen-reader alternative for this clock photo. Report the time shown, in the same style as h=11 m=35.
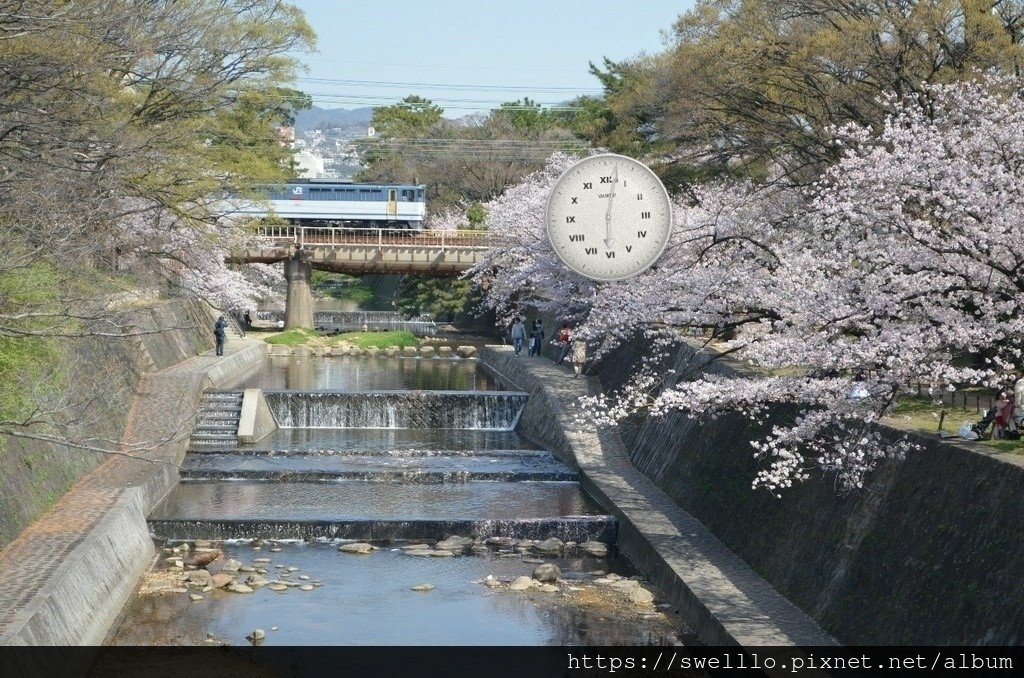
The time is h=6 m=2
